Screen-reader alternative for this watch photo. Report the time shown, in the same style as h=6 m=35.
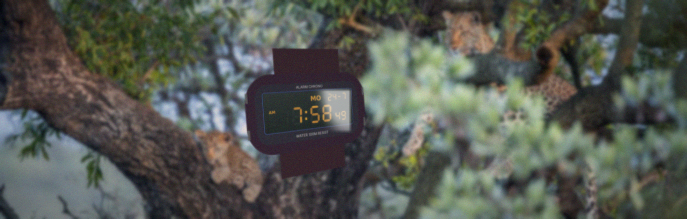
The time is h=7 m=58
